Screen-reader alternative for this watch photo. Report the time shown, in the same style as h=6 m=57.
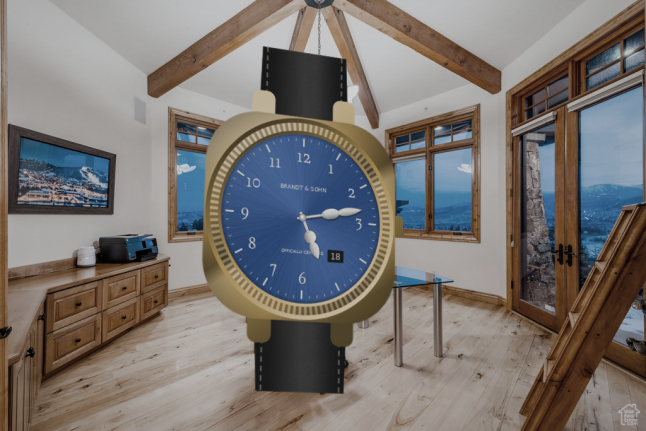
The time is h=5 m=13
